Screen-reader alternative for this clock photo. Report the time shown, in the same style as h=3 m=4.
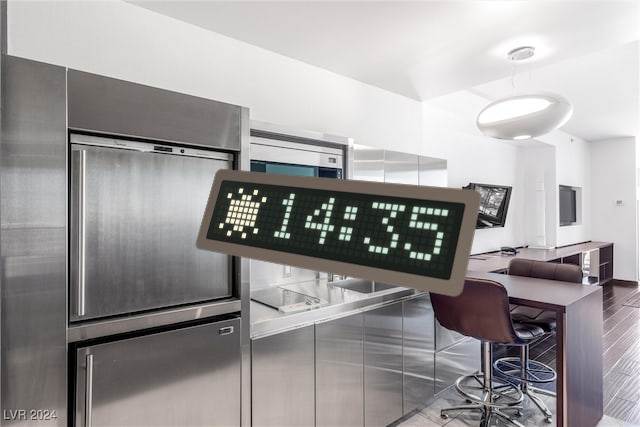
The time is h=14 m=35
